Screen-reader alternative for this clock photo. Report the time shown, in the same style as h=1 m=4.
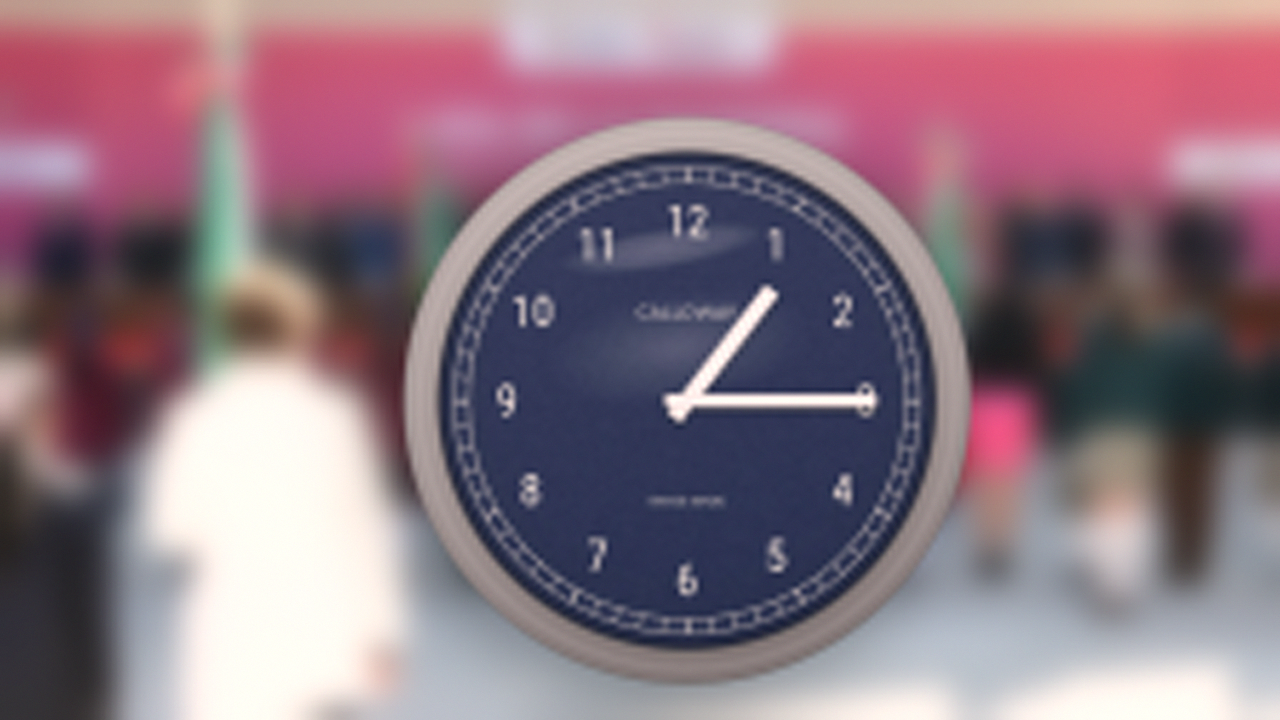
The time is h=1 m=15
